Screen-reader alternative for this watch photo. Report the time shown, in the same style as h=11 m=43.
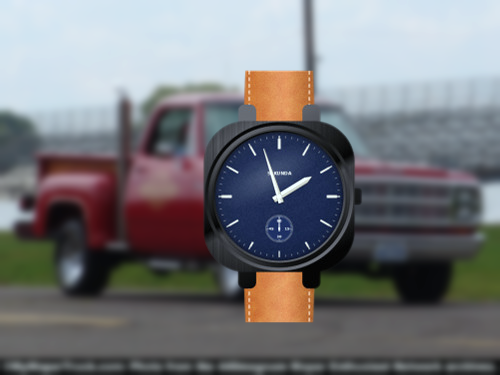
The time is h=1 m=57
